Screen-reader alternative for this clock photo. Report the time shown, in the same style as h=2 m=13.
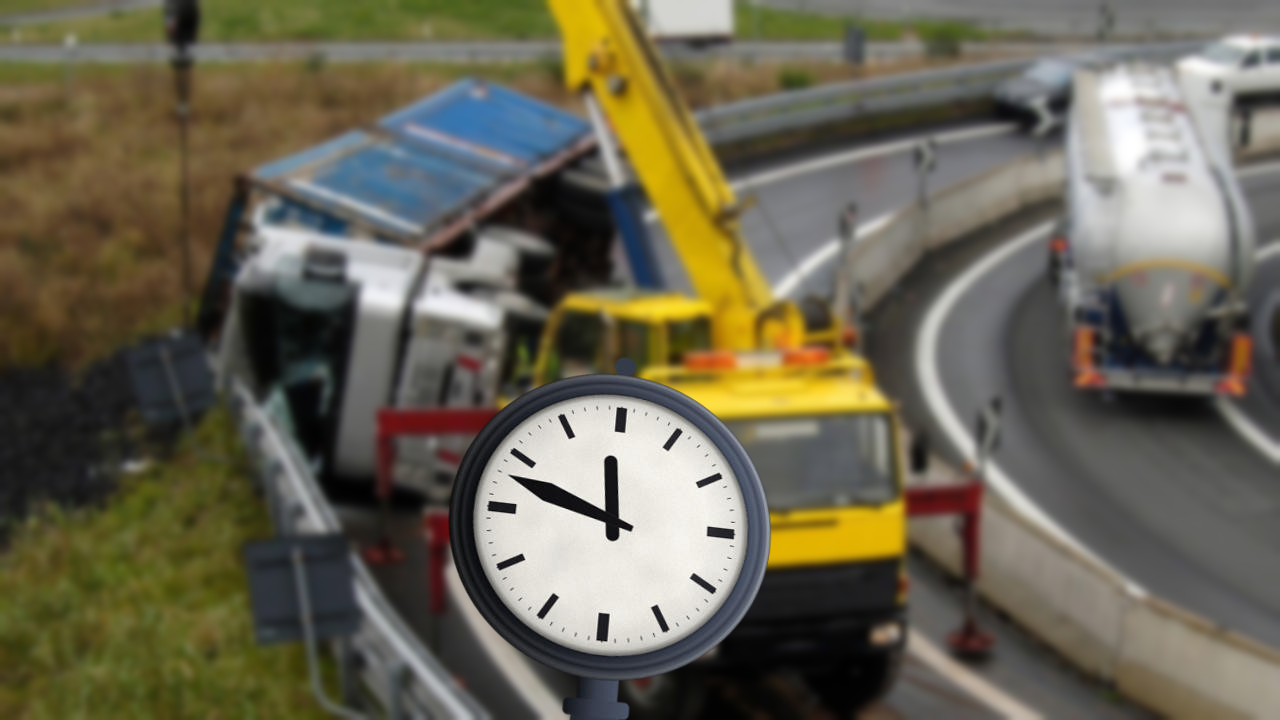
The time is h=11 m=48
